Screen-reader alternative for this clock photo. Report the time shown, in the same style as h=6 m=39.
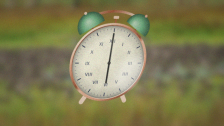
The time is h=6 m=0
